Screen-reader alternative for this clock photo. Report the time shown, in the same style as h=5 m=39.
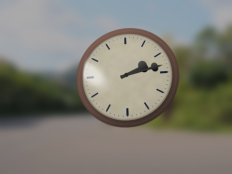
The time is h=2 m=13
